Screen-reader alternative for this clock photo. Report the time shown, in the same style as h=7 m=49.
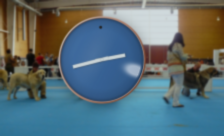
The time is h=2 m=43
